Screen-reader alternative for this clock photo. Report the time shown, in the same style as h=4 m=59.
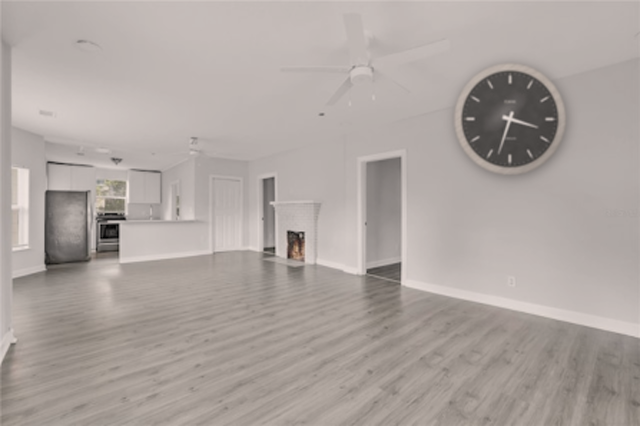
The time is h=3 m=33
